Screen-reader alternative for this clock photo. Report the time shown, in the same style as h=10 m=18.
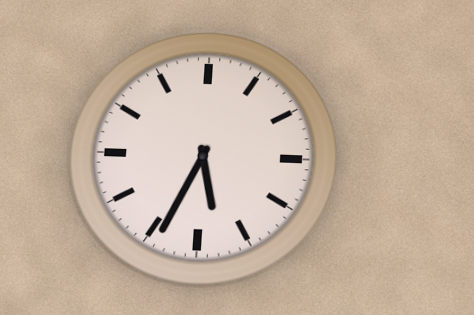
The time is h=5 m=34
